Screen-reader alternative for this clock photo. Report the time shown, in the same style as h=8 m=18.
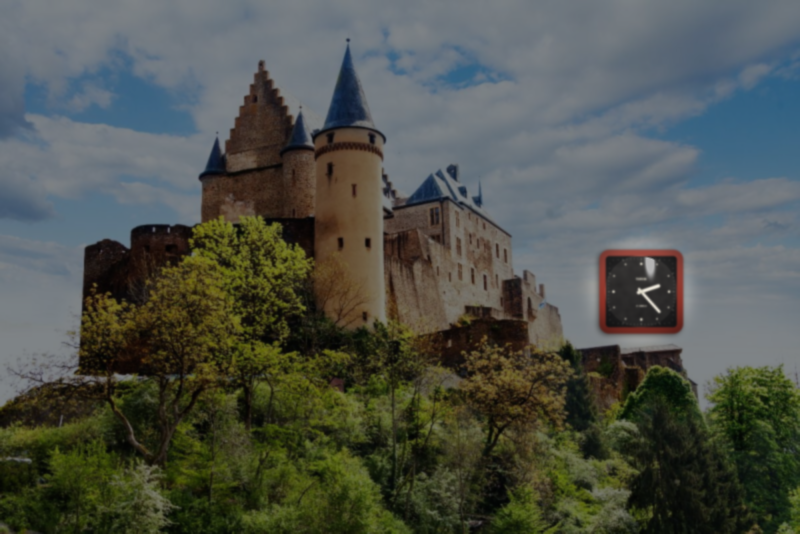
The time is h=2 m=23
